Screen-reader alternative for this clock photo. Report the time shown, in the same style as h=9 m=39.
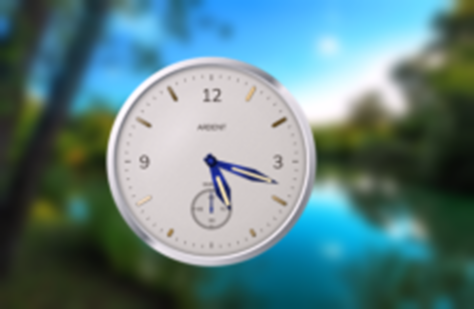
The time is h=5 m=18
